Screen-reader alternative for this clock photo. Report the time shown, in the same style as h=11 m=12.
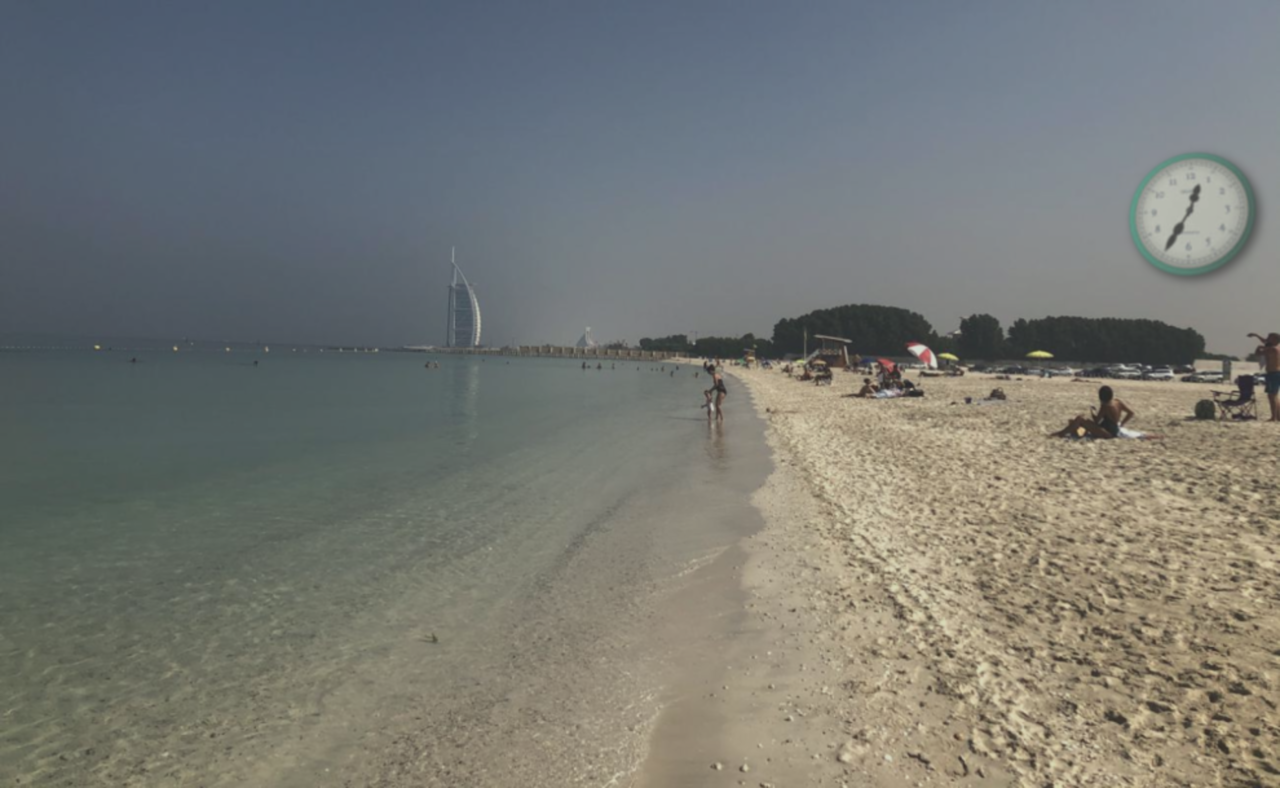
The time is h=12 m=35
